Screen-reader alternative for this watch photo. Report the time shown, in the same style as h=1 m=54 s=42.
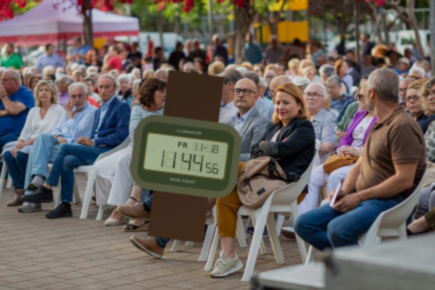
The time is h=11 m=44 s=56
